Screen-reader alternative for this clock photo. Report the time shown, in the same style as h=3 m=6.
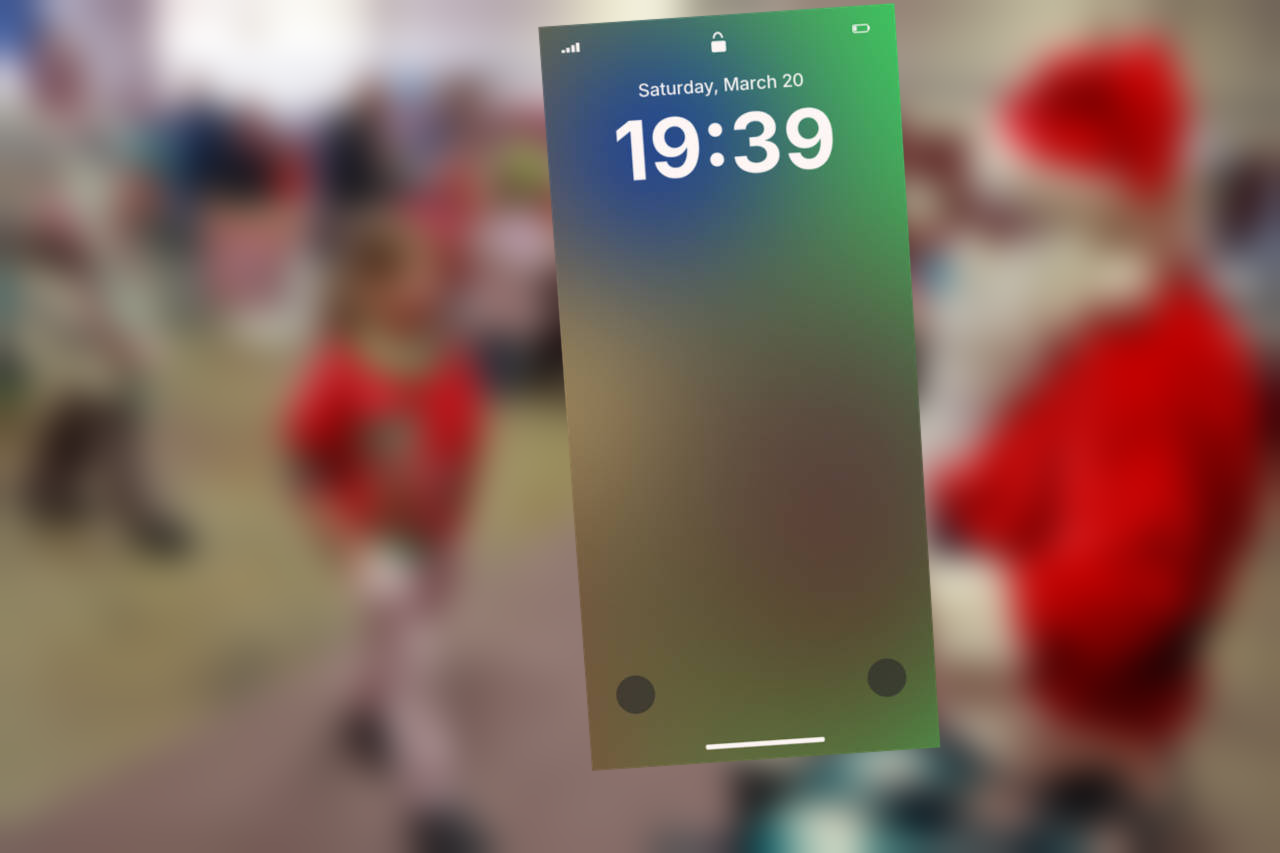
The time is h=19 m=39
